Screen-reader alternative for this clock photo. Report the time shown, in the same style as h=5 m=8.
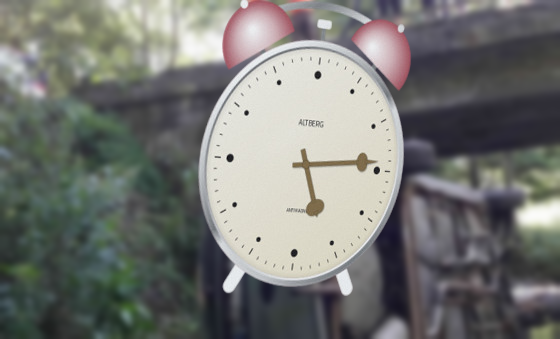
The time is h=5 m=14
